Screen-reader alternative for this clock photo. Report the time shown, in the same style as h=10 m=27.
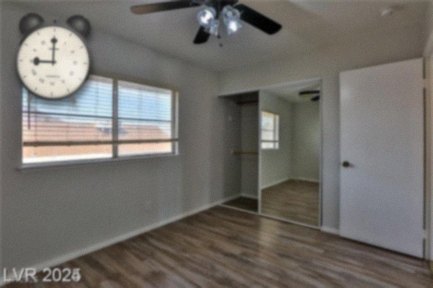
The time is h=9 m=0
